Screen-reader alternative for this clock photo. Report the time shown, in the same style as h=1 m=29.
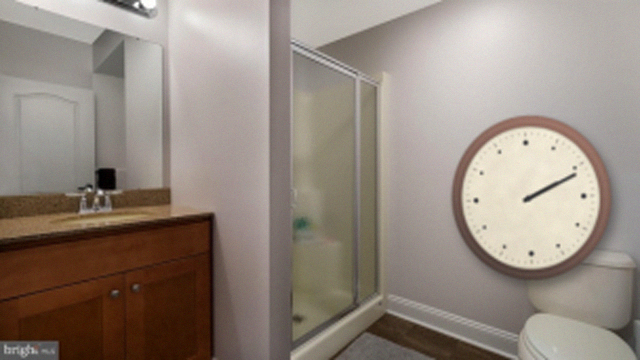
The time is h=2 m=11
